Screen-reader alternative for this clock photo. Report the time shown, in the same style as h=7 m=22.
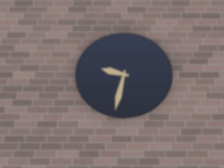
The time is h=9 m=32
